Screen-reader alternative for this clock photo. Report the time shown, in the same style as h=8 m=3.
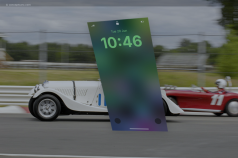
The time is h=10 m=46
